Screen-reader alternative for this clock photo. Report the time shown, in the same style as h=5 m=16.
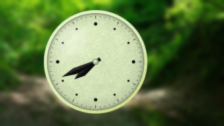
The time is h=7 m=41
